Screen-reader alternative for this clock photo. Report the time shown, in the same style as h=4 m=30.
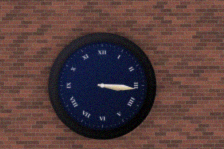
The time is h=3 m=16
